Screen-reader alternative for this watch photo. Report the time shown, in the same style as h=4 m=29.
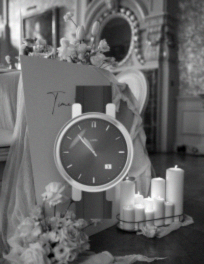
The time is h=10 m=53
